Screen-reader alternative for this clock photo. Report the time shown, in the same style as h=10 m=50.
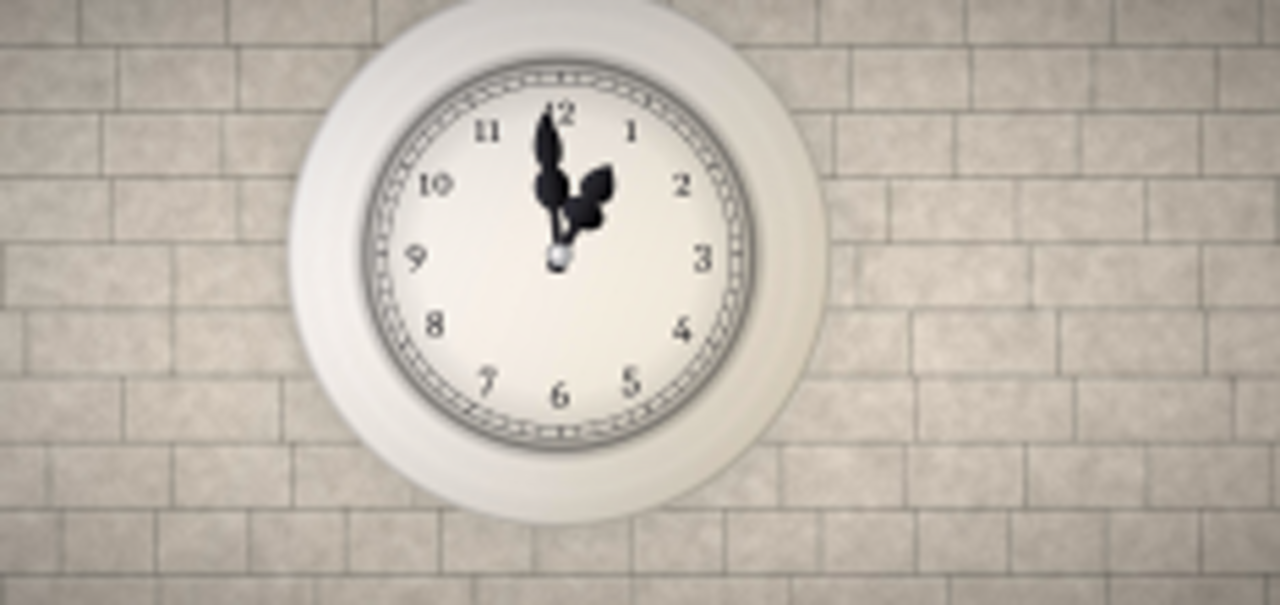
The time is h=12 m=59
